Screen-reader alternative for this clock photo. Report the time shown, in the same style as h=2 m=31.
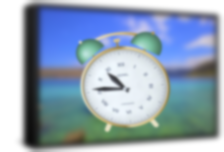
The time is h=10 m=46
